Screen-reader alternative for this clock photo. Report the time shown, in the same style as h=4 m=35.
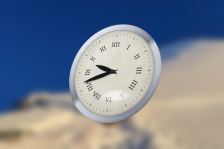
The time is h=9 m=42
